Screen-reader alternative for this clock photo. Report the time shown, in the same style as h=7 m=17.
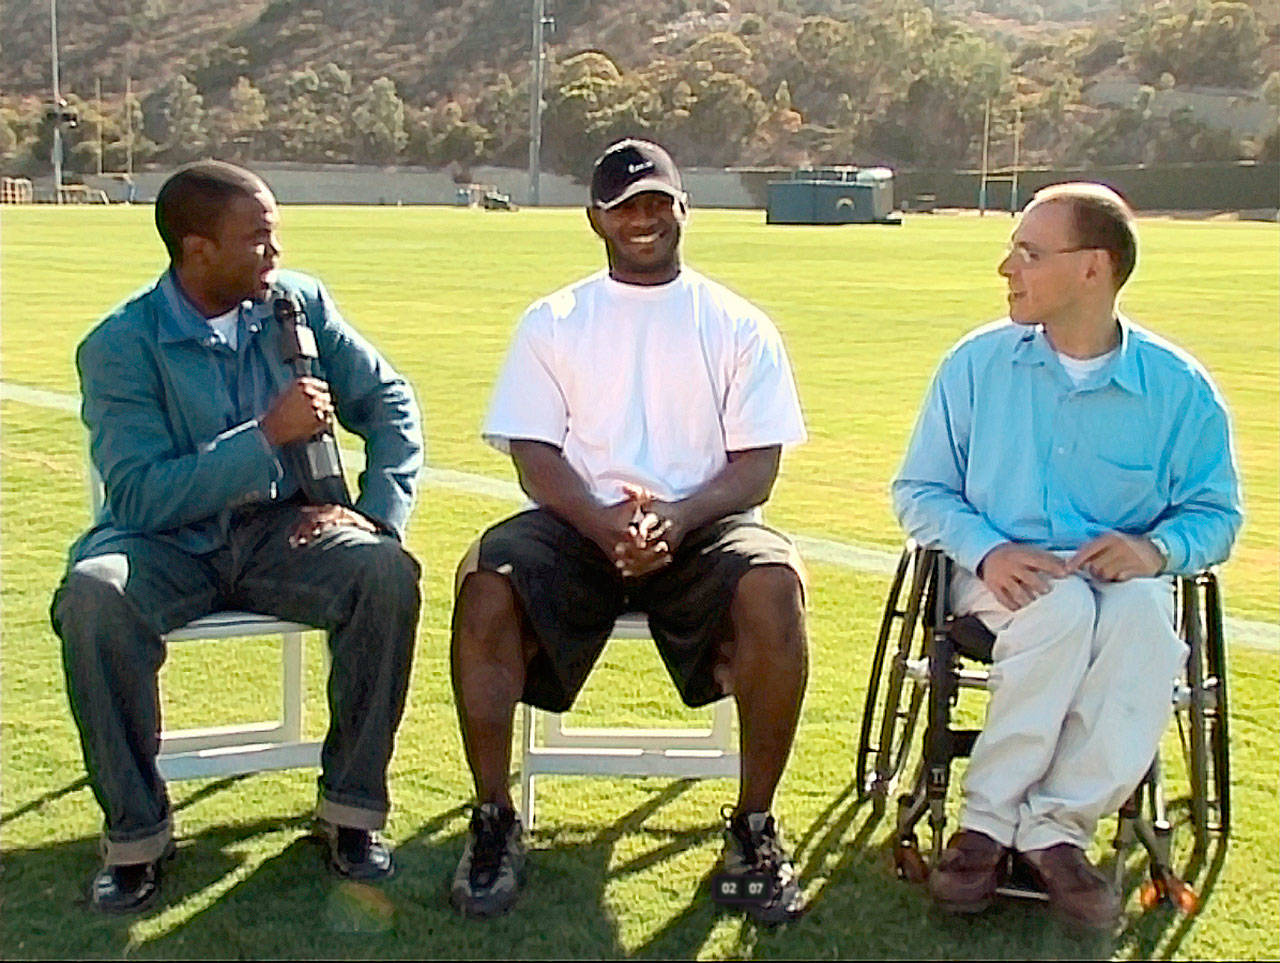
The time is h=2 m=7
